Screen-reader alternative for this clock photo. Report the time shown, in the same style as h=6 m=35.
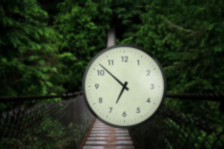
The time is h=6 m=52
